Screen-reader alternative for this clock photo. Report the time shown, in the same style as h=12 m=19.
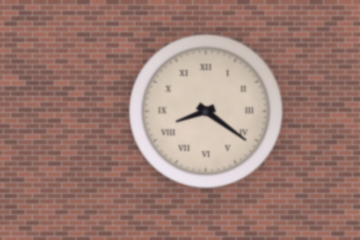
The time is h=8 m=21
